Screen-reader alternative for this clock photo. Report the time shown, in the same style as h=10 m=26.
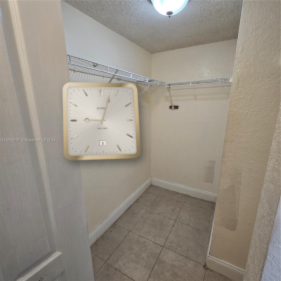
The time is h=9 m=3
